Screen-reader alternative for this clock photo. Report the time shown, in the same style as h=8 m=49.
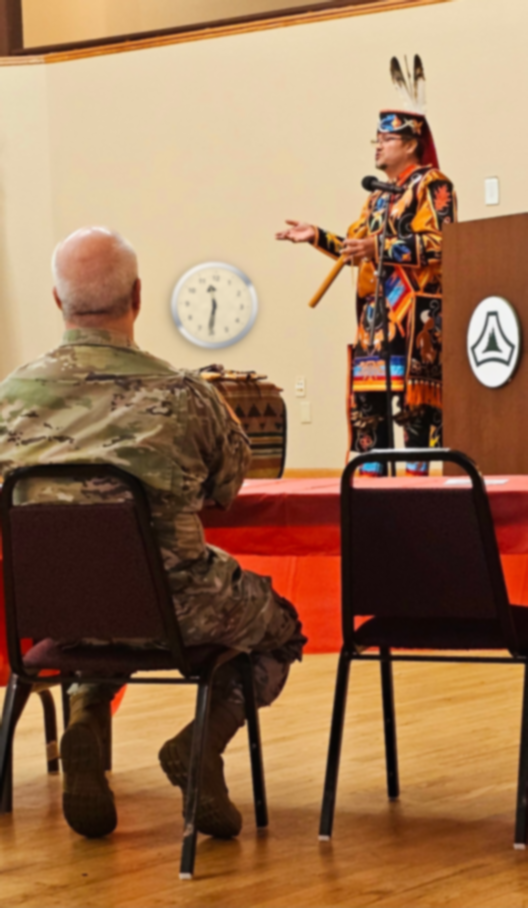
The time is h=11 m=31
